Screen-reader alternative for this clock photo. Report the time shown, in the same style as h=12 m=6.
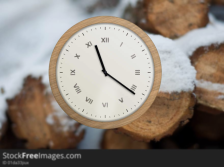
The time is h=11 m=21
